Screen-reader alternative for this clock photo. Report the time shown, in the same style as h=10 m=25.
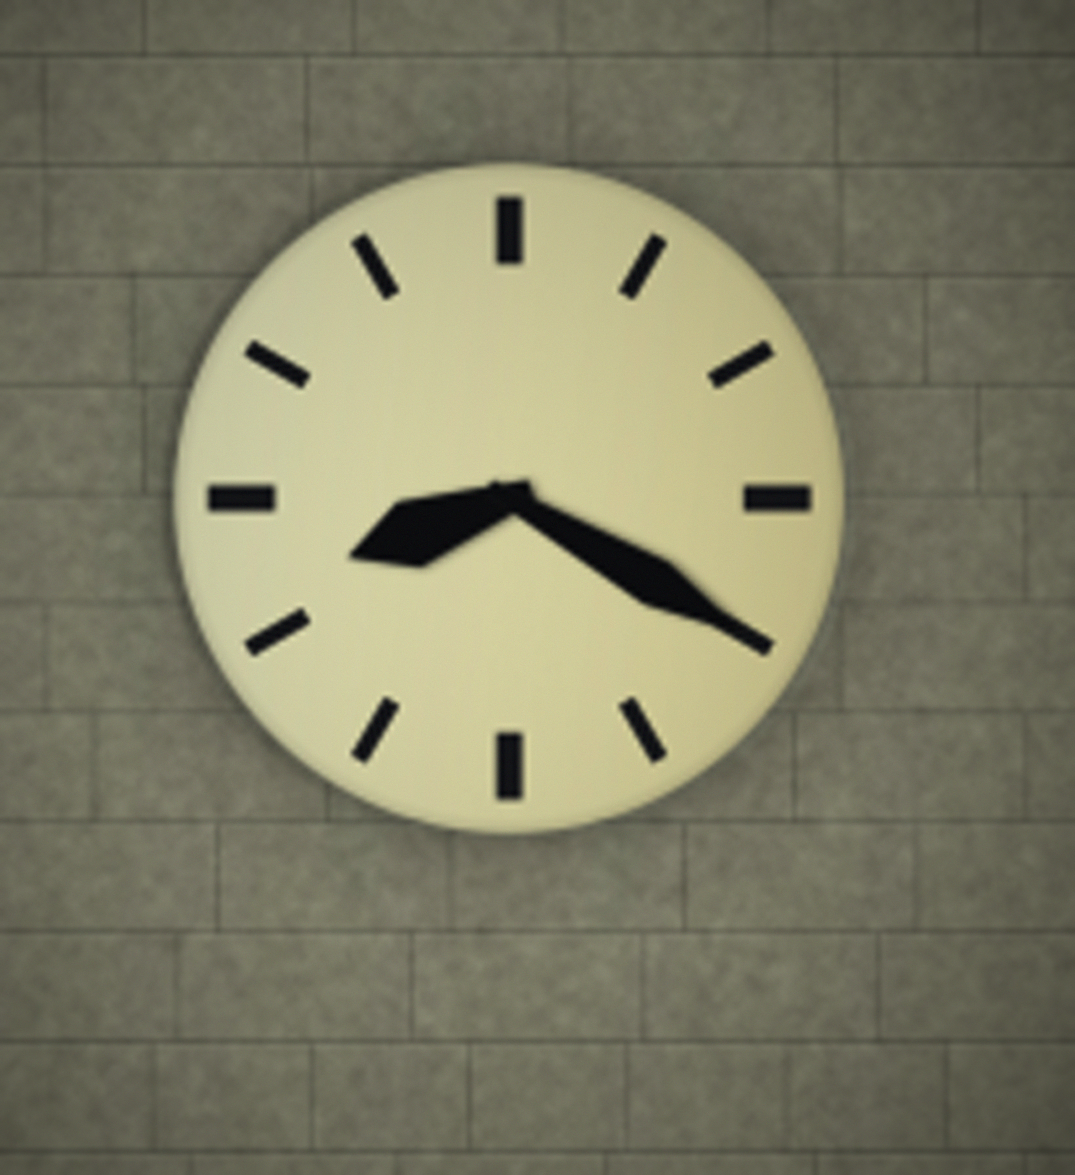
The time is h=8 m=20
